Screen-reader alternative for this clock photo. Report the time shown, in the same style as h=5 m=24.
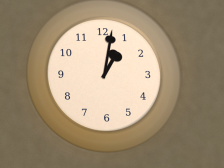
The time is h=1 m=2
